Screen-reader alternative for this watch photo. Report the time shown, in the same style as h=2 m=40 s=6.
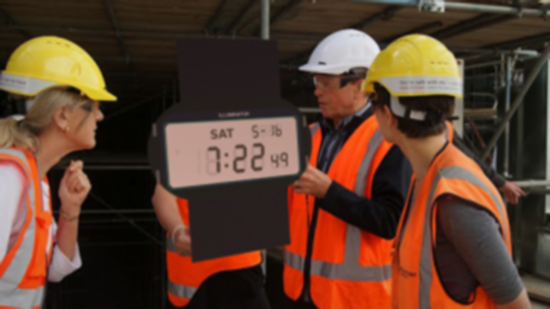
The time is h=7 m=22 s=49
